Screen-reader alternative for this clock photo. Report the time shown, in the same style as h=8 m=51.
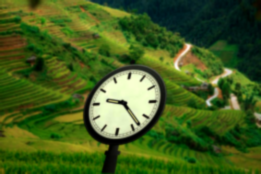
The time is h=9 m=23
